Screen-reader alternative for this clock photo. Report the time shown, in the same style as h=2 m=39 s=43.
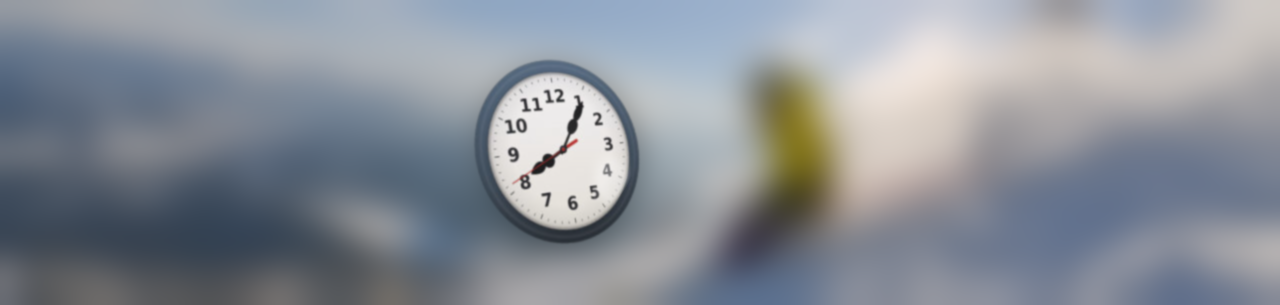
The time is h=8 m=5 s=41
